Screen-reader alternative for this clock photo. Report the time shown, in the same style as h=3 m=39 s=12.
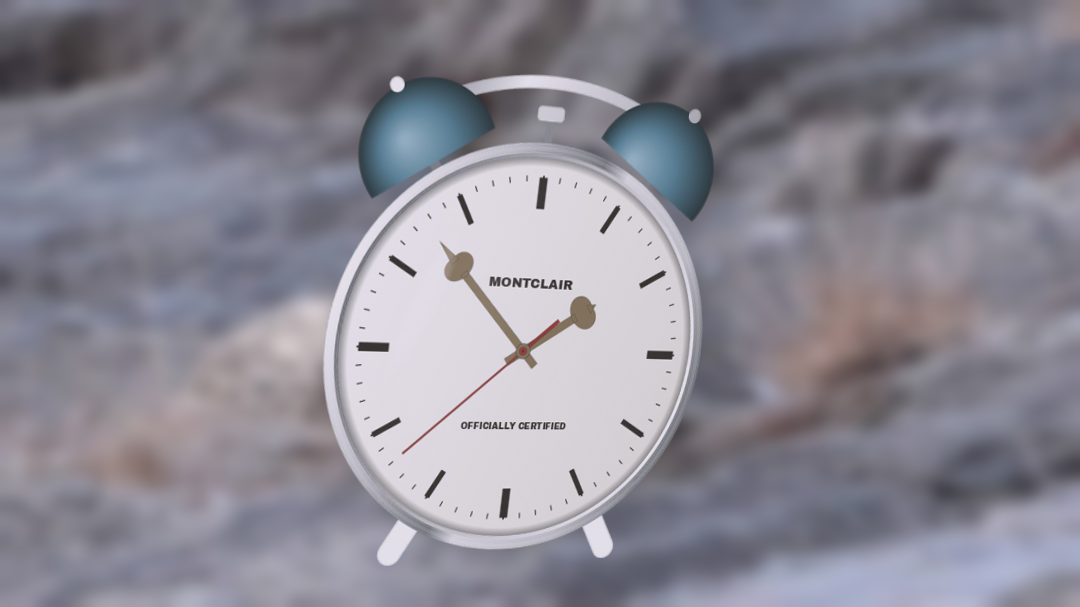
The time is h=1 m=52 s=38
